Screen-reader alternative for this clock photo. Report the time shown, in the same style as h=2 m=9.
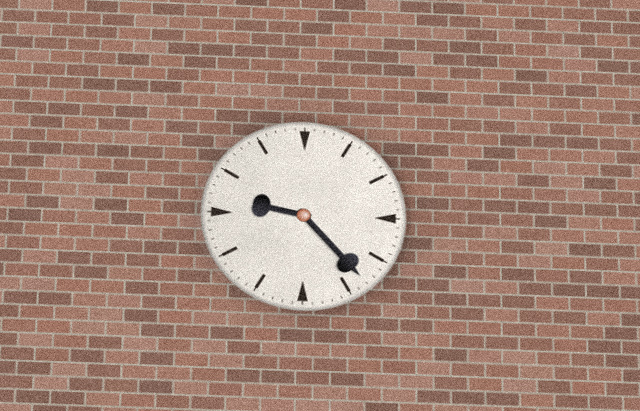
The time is h=9 m=23
